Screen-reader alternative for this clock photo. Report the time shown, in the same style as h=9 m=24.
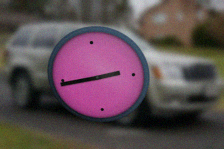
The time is h=2 m=44
